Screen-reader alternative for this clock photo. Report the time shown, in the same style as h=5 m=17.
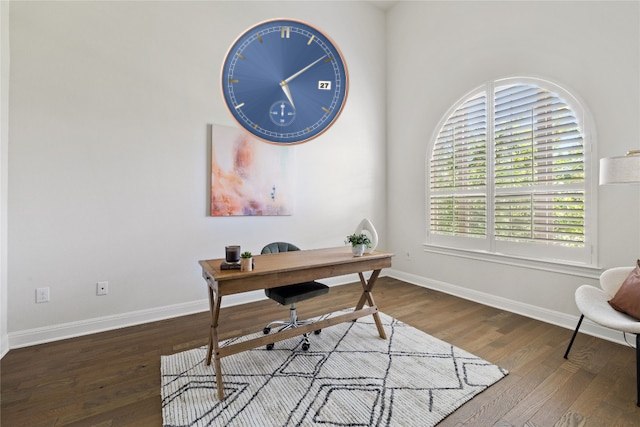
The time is h=5 m=9
